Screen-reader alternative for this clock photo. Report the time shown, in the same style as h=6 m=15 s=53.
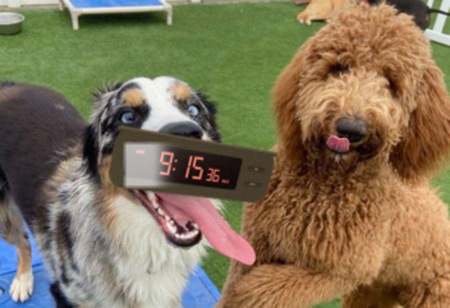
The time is h=9 m=15 s=36
